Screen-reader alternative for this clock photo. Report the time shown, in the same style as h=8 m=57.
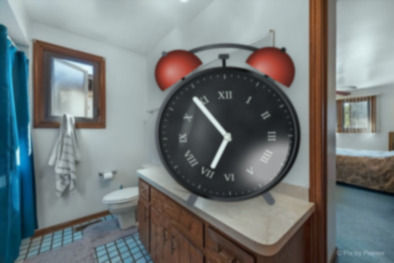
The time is h=6 m=54
